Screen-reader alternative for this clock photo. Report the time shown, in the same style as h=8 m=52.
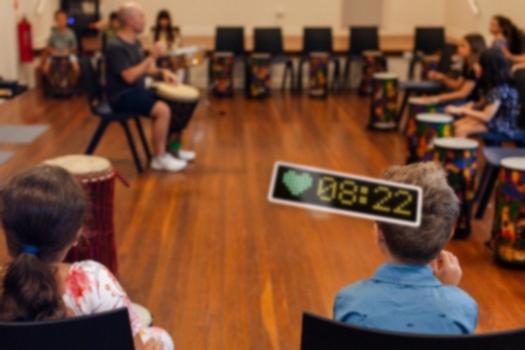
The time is h=8 m=22
